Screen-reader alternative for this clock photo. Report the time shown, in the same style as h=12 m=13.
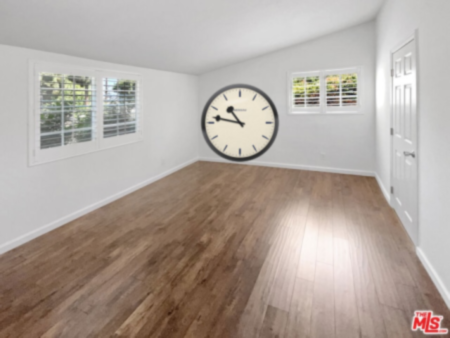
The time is h=10 m=47
